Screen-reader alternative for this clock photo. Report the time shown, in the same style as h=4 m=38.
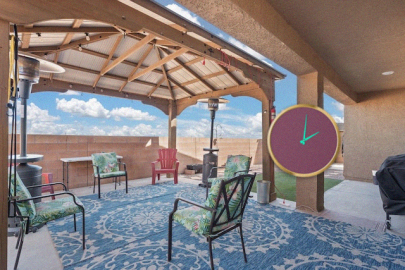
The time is h=2 m=1
